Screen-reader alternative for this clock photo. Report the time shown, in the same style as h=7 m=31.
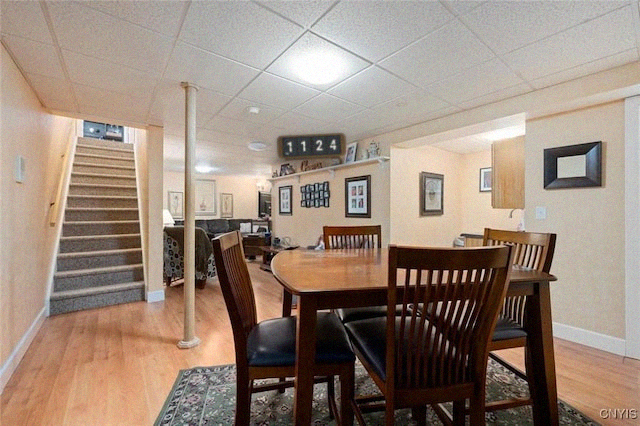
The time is h=11 m=24
